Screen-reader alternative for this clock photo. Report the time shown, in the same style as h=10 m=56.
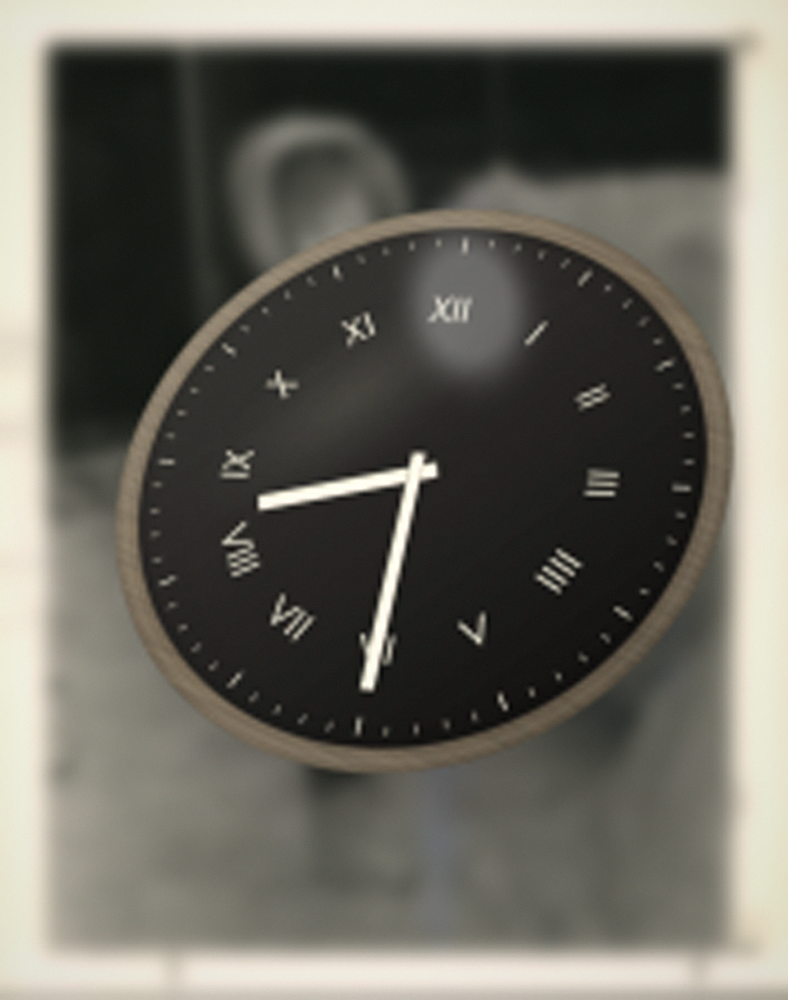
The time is h=8 m=30
